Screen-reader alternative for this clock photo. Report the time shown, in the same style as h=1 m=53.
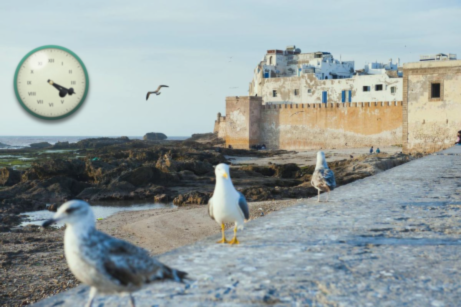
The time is h=4 m=19
